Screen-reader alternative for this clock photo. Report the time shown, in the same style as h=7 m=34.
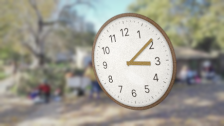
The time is h=3 m=9
